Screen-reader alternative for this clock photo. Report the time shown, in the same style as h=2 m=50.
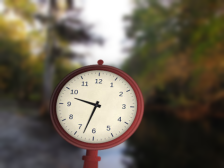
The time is h=9 m=33
